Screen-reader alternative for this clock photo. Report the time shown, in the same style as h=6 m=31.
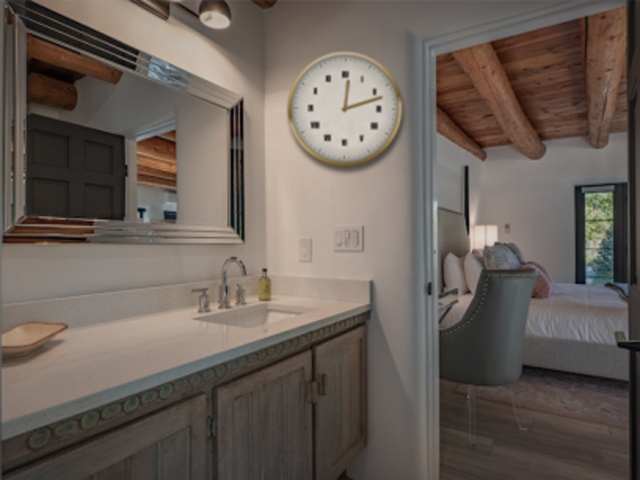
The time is h=12 m=12
